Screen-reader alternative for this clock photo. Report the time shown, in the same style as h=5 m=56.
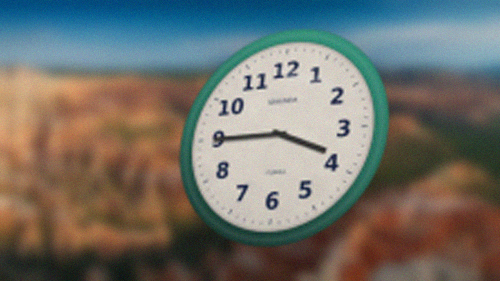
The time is h=3 m=45
